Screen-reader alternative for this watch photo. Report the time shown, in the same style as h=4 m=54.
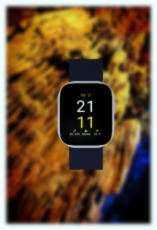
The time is h=21 m=11
